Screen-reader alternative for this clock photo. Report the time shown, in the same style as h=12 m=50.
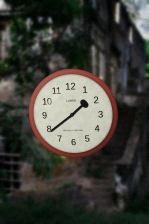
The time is h=1 m=39
